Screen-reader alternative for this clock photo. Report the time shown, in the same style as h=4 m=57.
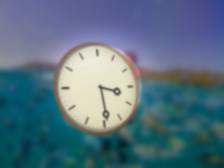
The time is h=3 m=29
